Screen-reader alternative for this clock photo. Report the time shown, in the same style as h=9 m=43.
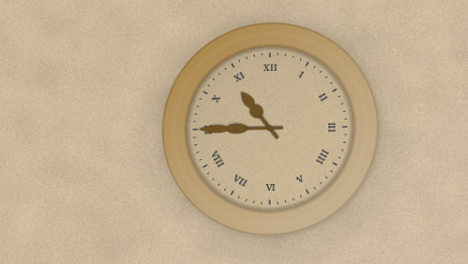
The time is h=10 m=45
